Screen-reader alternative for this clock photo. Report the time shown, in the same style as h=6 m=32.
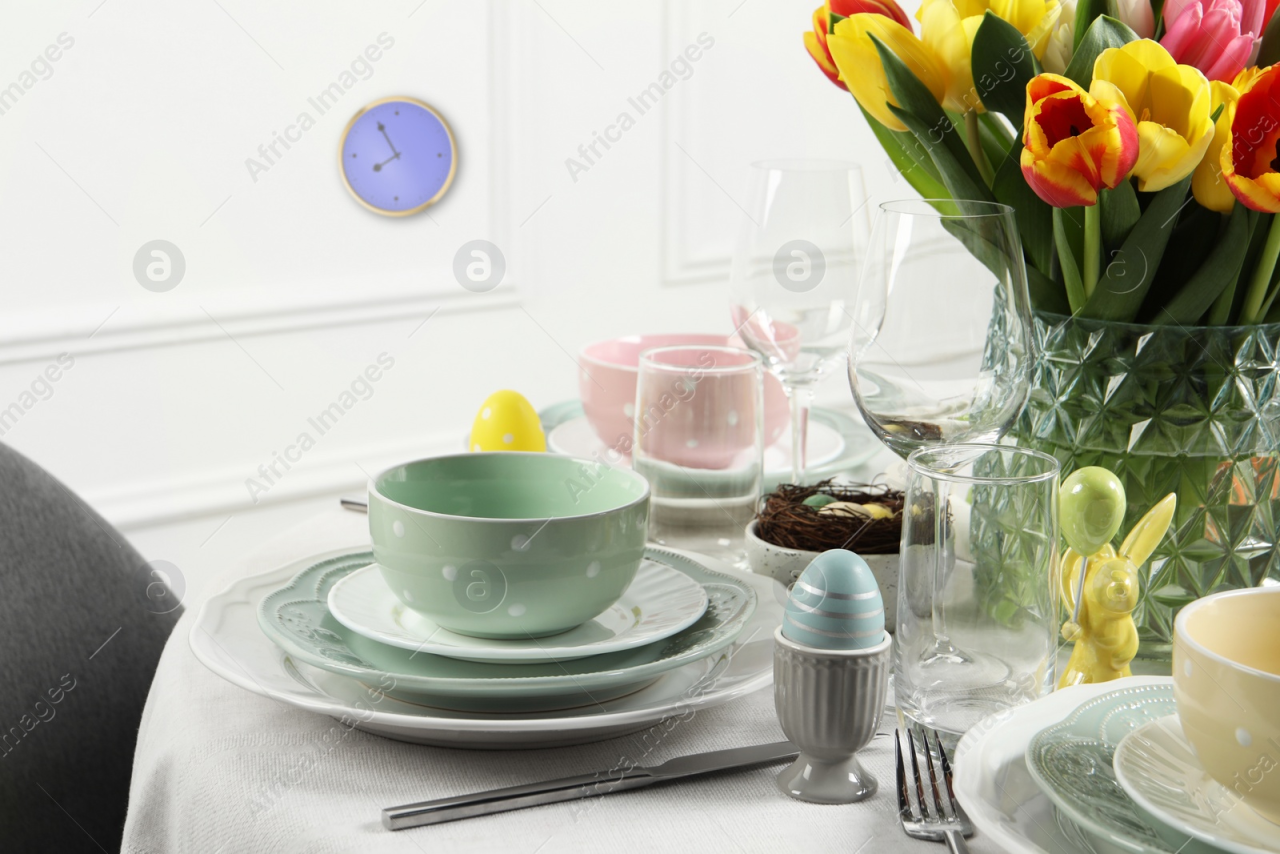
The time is h=7 m=55
